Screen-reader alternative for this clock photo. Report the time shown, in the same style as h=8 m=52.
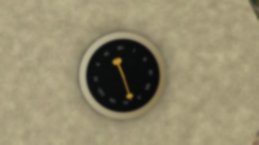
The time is h=11 m=28
